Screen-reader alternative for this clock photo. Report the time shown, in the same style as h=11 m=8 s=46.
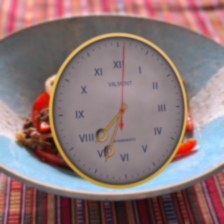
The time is h=7 m=34 s=1
